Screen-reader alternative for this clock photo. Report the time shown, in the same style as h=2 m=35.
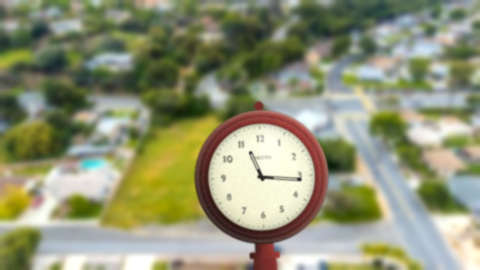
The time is h=11 m=16
